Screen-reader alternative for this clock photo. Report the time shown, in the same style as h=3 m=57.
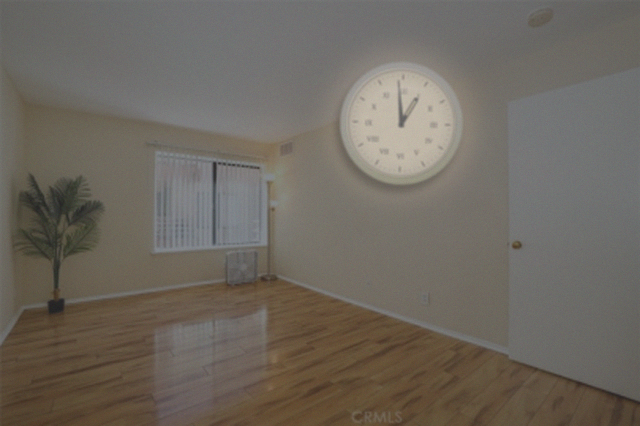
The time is h=12 m=59
